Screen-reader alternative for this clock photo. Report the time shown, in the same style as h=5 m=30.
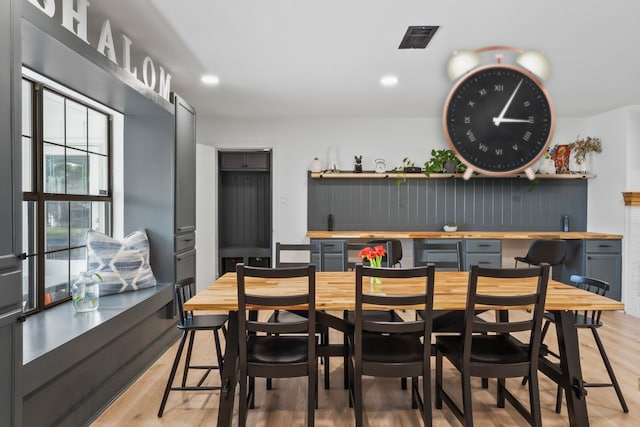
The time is h=3 m=5
